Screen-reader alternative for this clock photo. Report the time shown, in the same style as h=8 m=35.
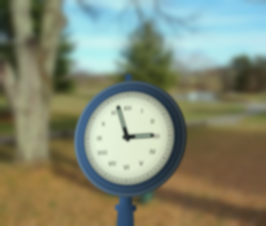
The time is h=2 m=57
